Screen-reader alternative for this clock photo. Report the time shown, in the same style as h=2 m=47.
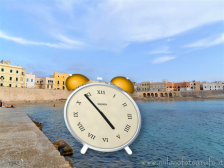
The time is h=4 m=54
